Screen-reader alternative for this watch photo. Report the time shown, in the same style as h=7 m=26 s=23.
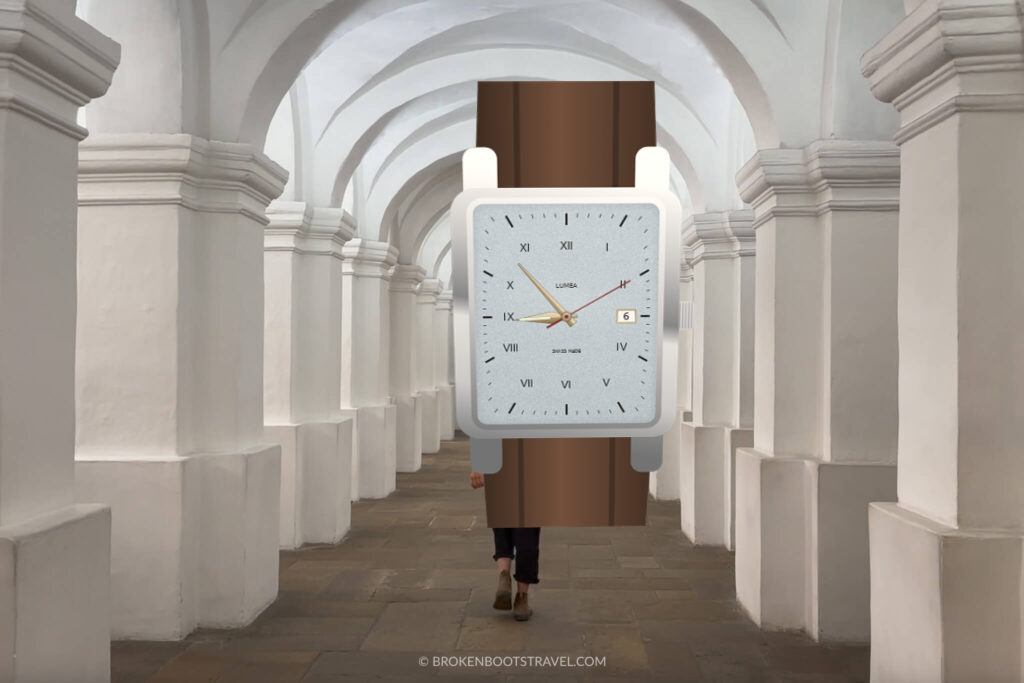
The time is h=8 m=53 s=10
